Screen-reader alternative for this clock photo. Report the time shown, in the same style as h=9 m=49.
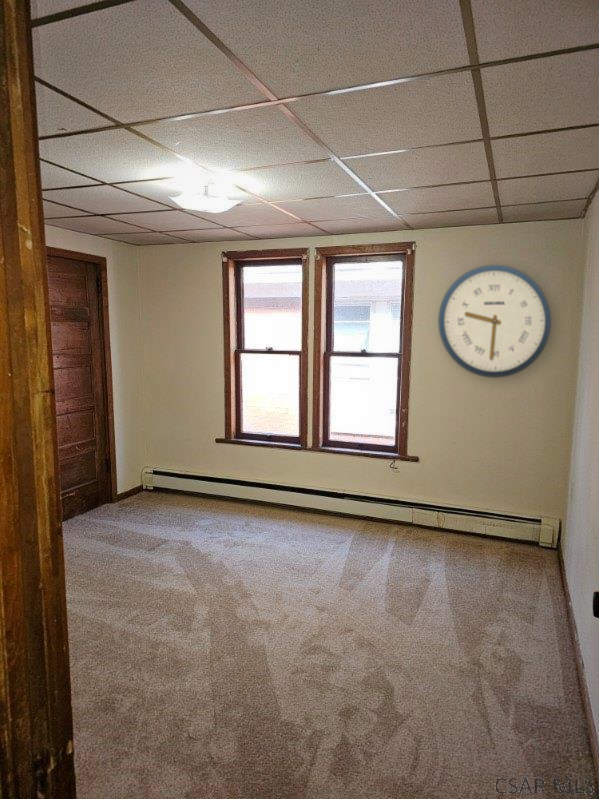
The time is h=9 m=31
